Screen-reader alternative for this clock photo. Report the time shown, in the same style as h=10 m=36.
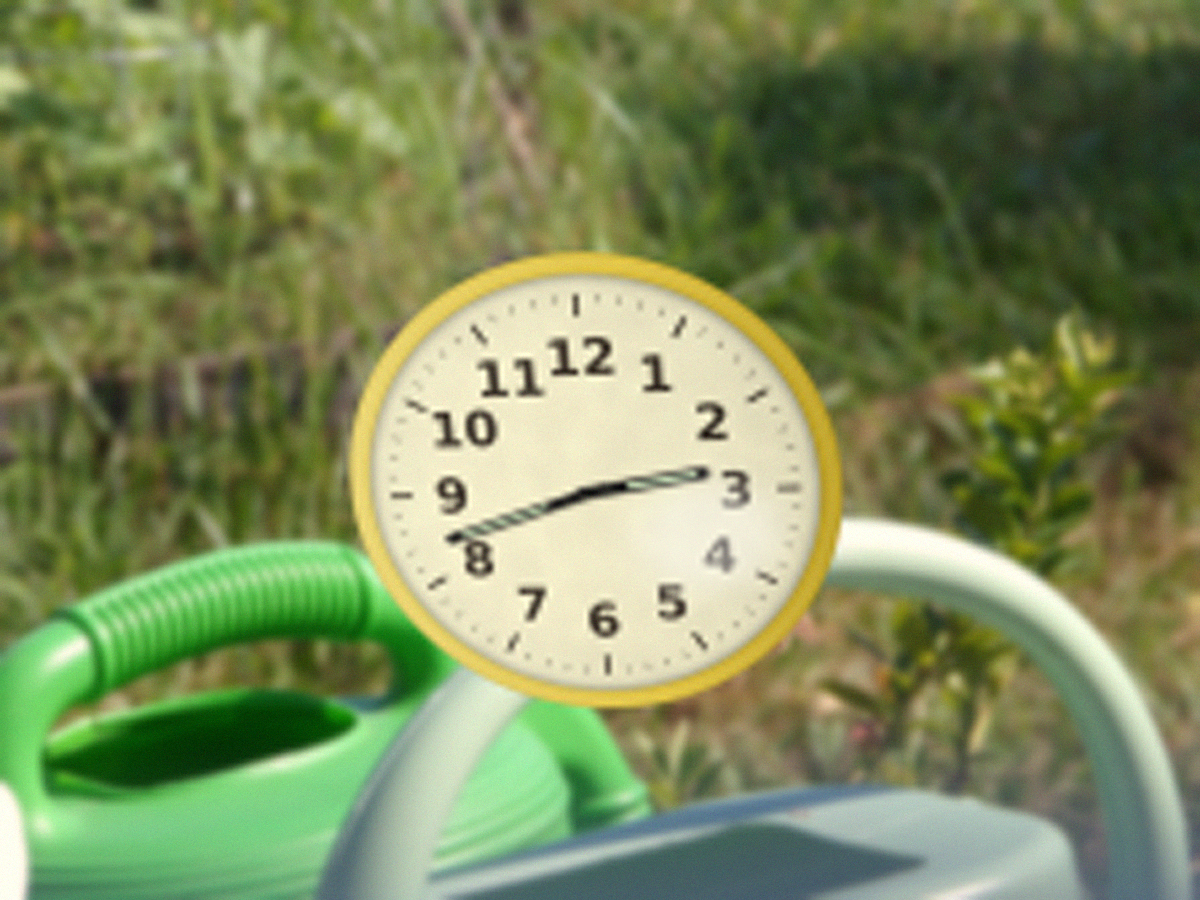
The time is h=2 m=42
